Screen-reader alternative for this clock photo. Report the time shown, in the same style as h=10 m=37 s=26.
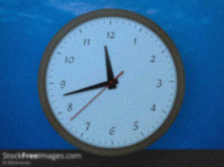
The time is h=11 m=42 s=38
